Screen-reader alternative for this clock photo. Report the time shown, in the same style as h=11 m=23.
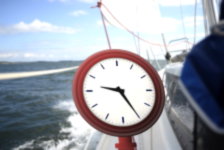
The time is h=9 m=25
